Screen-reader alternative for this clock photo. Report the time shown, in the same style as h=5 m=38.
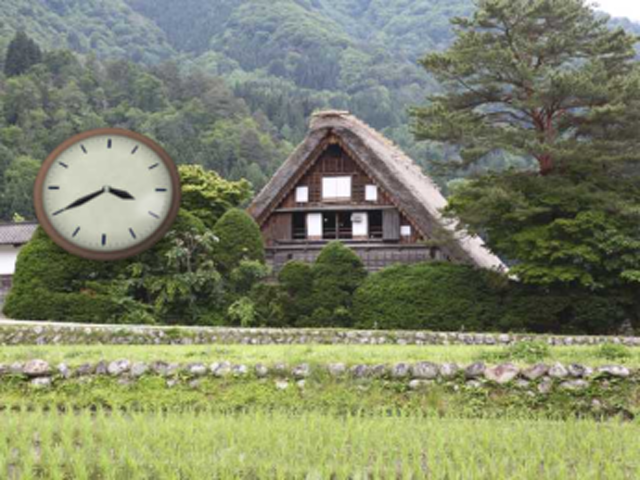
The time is h=3 m=40
